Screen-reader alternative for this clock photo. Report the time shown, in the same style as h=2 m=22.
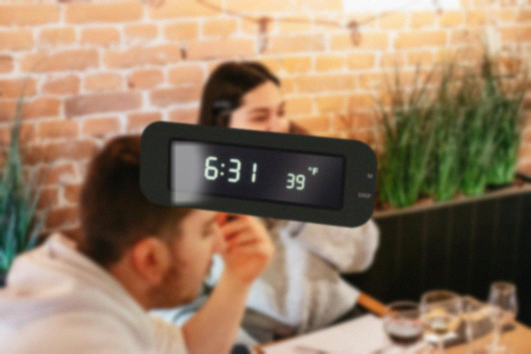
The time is h=6 m=31
